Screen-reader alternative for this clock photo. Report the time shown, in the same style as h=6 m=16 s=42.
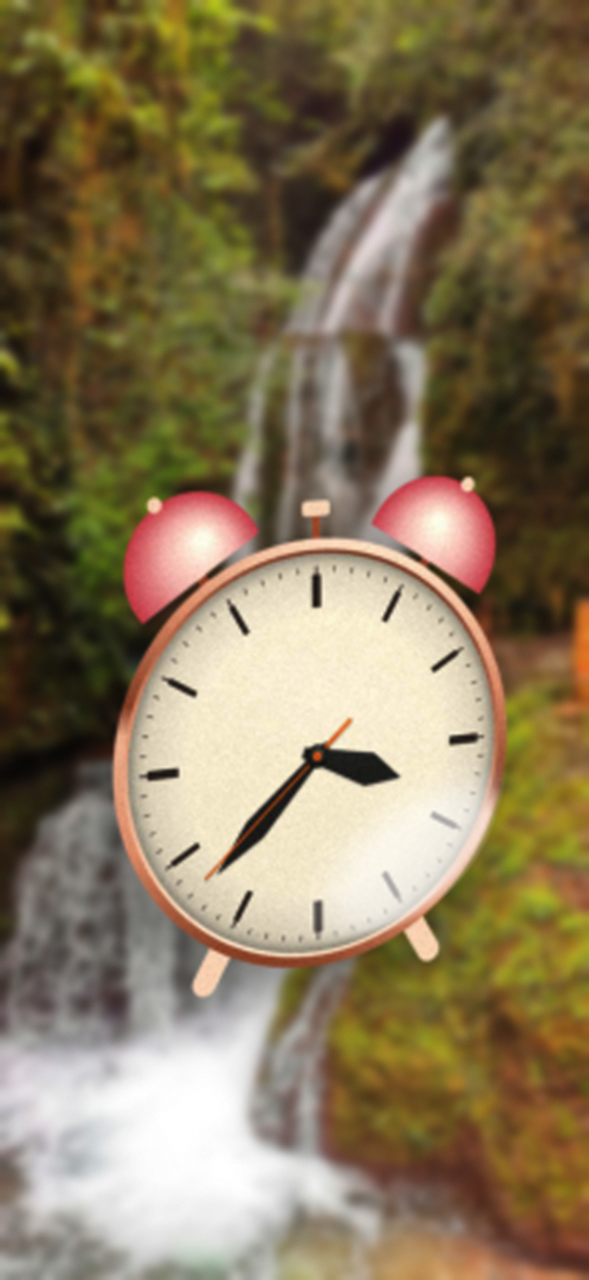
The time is h=3 m=37 s=38
